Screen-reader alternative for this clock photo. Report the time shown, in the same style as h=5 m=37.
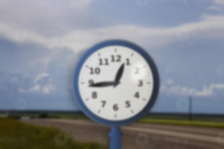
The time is h=12 m=44
